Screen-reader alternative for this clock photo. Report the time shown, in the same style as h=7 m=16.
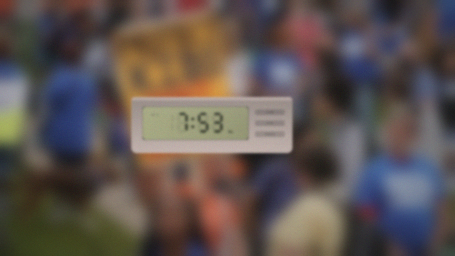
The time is h=7 m=53
